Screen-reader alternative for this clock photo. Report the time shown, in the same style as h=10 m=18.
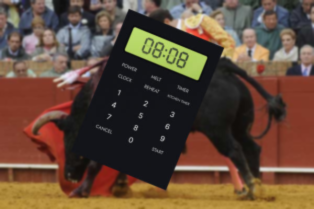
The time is h=8 m=8
